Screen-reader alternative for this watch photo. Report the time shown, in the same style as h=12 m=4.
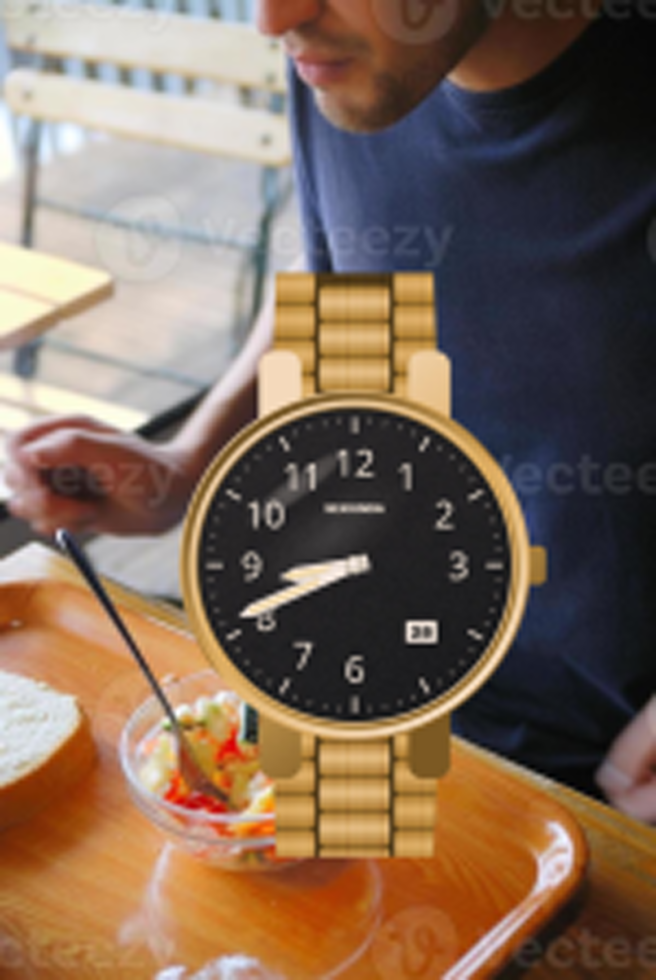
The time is h=8 m=41
